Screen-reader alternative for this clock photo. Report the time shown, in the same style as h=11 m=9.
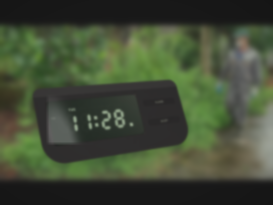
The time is h=11 m=28
